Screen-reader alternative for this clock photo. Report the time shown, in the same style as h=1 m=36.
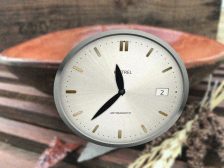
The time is h=11 m=37
